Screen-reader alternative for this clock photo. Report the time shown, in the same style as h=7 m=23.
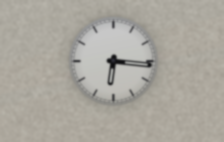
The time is h=6 m=16
